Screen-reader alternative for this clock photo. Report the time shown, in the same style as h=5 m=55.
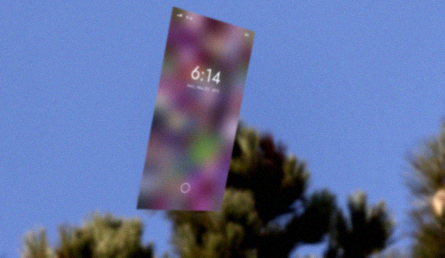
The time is h=6 m=14
